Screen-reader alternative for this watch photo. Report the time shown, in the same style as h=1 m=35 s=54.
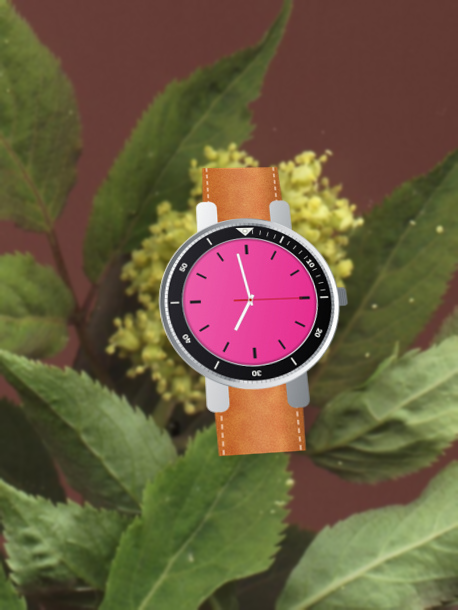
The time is h=6 m=58 s=15
